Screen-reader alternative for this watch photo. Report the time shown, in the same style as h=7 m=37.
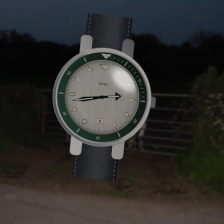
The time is h=2 m=43
